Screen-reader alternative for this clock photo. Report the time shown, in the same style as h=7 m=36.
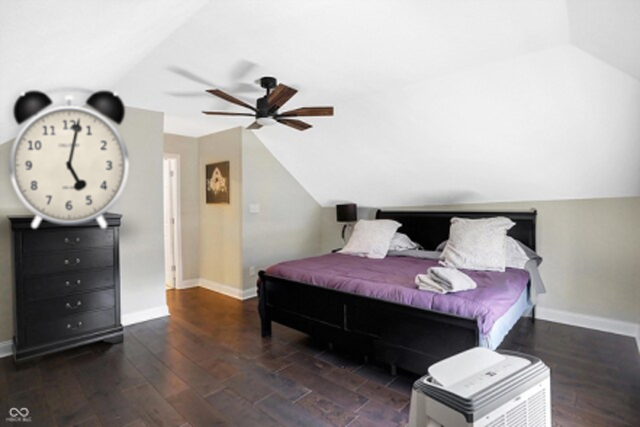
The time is h=5 m=2
